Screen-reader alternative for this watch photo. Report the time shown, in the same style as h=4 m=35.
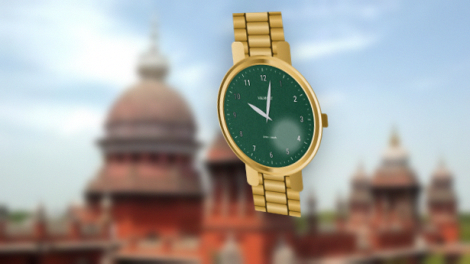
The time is h=10 m=2
